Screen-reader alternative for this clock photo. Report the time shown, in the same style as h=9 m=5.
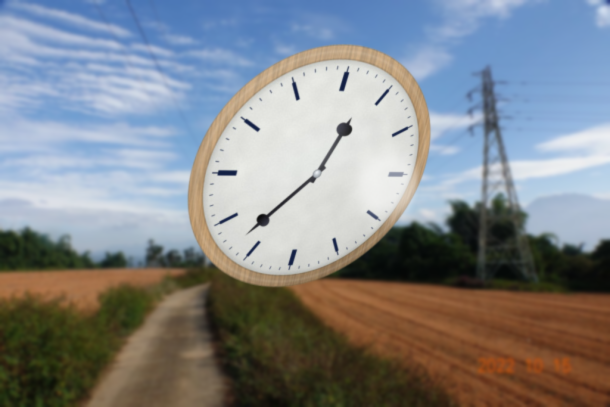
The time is h=12 m=37
